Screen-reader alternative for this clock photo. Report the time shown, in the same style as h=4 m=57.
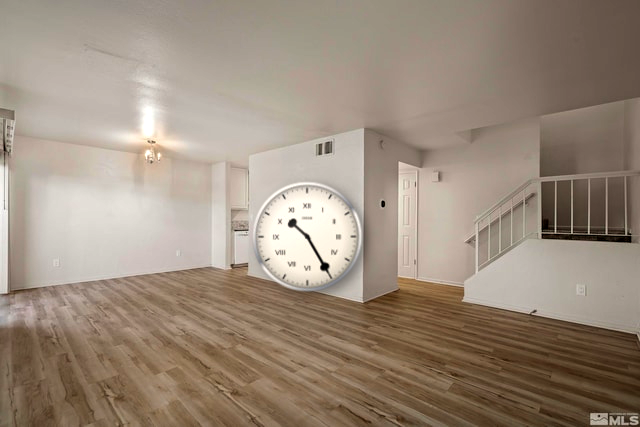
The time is h=10 m=25
